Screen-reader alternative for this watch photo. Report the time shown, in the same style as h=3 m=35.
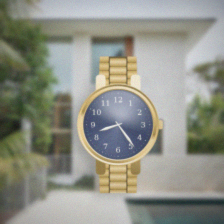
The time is h=8 m=24
